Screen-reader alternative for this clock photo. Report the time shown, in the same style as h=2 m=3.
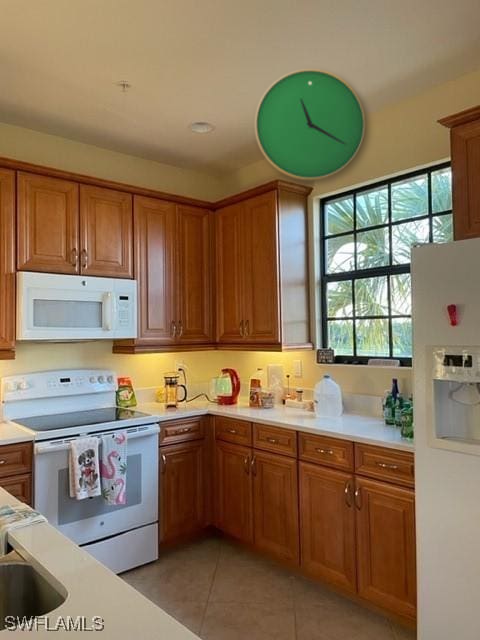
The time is h=11 m=20
